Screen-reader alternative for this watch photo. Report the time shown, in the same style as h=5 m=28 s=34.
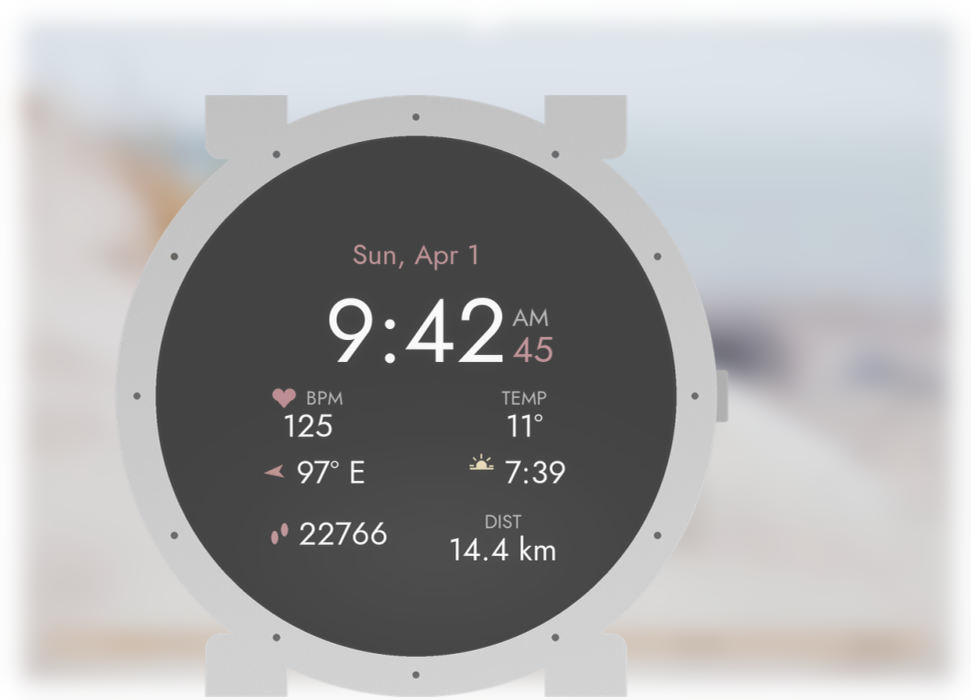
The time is h=9 m=42 s=45
